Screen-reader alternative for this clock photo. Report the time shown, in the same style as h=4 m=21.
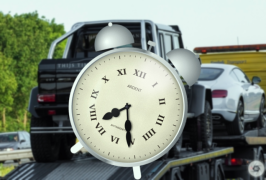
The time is h=7 m=26
